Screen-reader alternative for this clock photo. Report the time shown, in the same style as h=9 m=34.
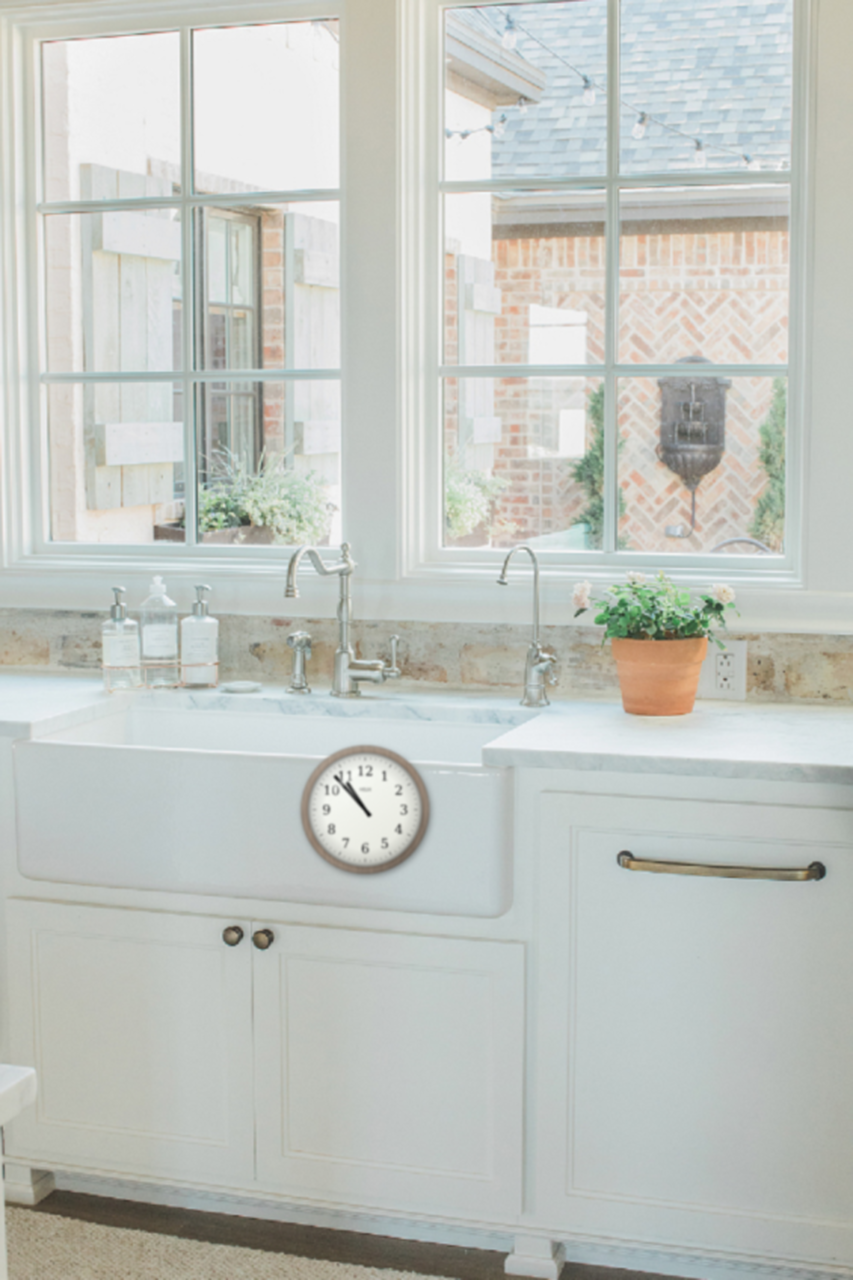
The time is h=10 m=53
